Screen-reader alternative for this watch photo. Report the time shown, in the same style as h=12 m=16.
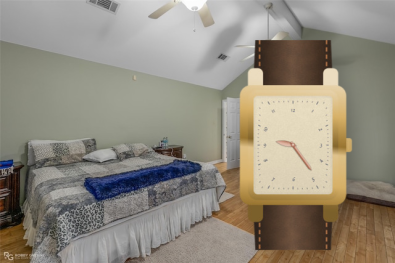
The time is h=9 m=24
